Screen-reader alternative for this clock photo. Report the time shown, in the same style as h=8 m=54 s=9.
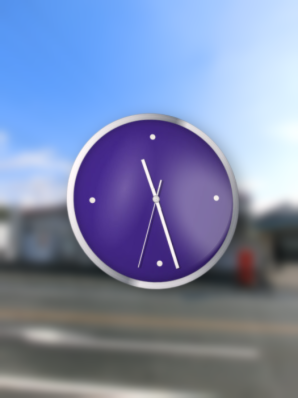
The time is h=11 m=27 s=33
